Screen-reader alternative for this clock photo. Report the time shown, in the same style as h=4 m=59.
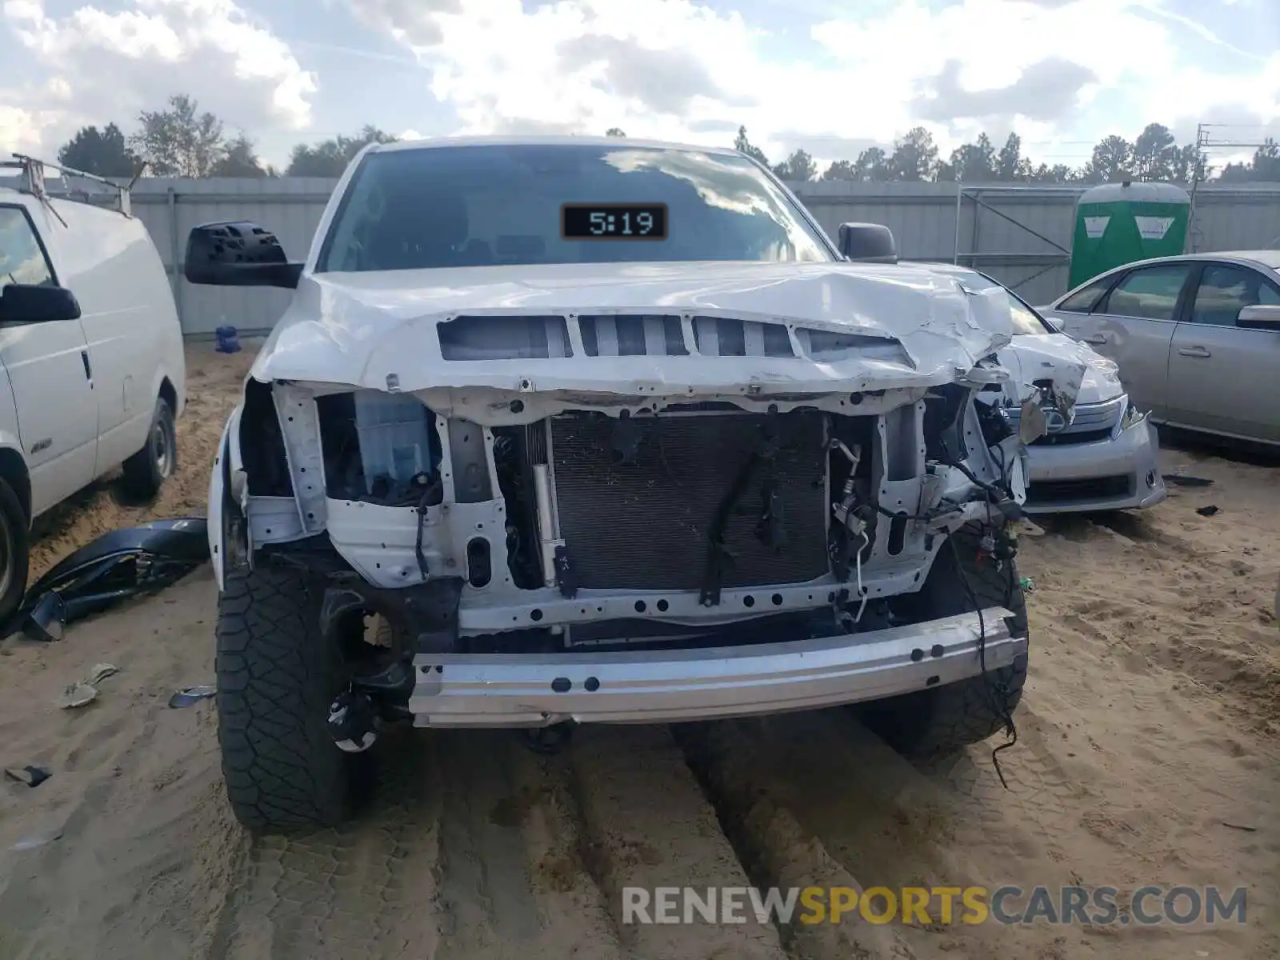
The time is h=5 m=19
